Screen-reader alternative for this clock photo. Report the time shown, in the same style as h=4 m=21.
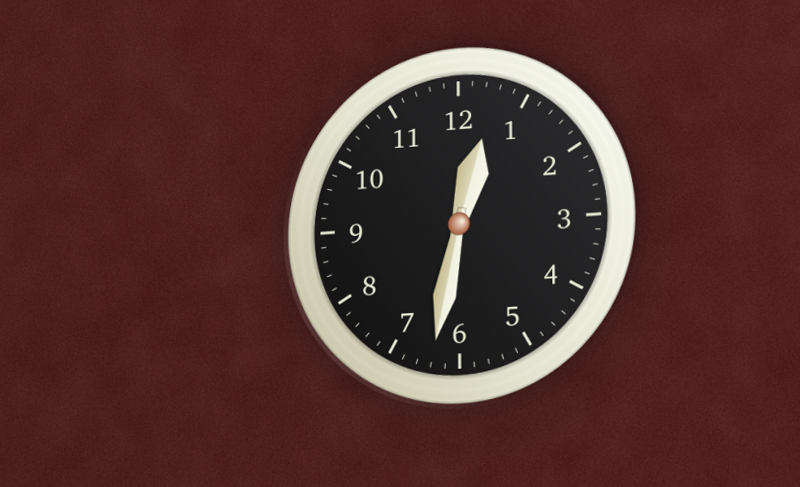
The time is h=12 m=32
